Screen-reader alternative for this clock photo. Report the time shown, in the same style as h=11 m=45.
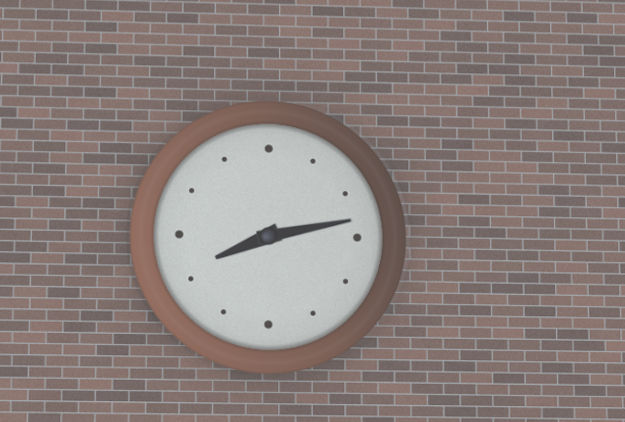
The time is h=8 m=13
